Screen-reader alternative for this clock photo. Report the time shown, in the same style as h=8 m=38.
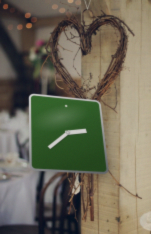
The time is h=2 m=38
